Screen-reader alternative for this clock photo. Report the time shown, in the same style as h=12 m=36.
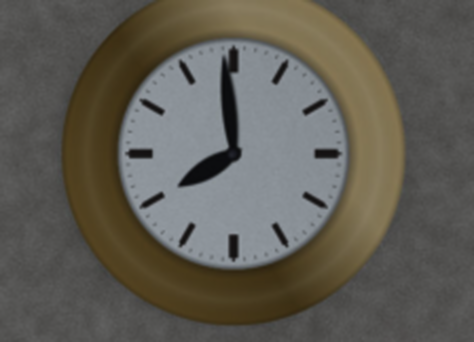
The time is h=7 m=59
